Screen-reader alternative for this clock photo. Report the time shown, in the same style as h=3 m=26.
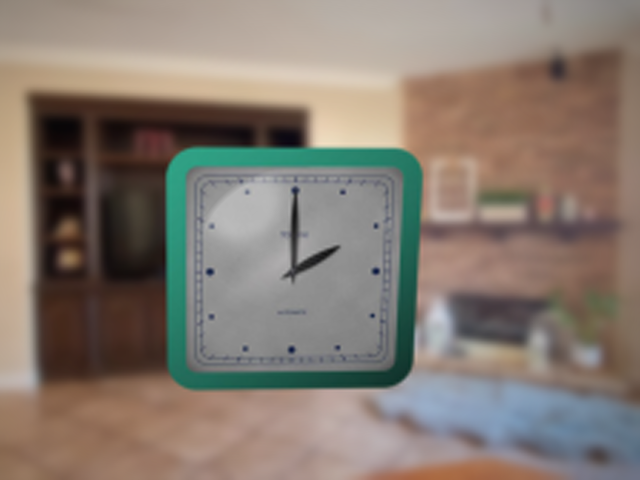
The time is h=2 m=0
